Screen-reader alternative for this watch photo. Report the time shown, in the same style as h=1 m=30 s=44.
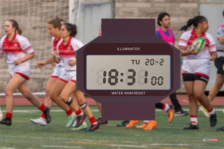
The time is h=18 m=31 s=0
